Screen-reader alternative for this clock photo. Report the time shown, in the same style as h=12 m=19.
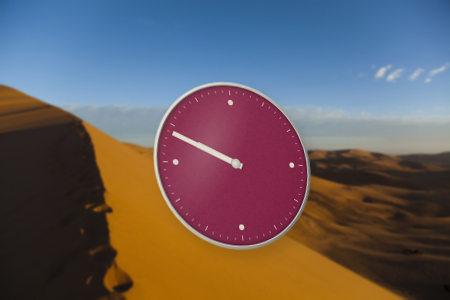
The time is h=9 m=49
